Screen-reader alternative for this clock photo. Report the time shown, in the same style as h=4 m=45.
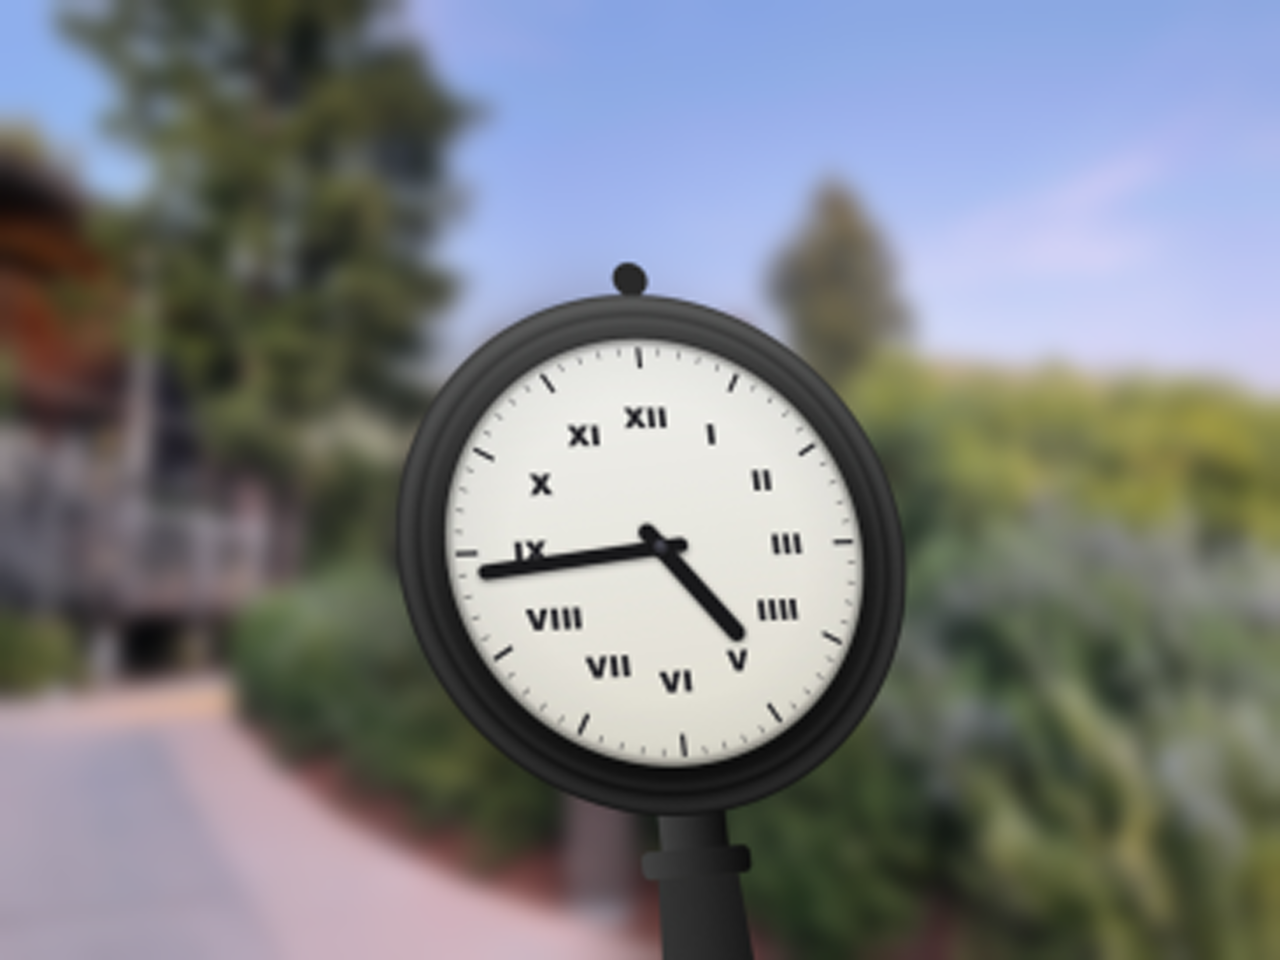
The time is h=4 m=44
